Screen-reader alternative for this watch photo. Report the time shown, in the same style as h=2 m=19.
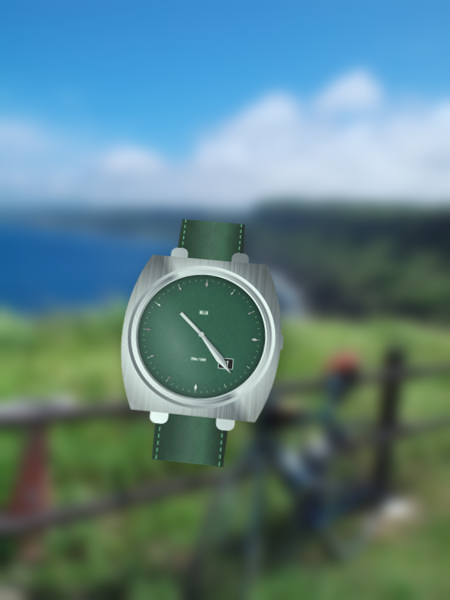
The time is h=10 m=23
